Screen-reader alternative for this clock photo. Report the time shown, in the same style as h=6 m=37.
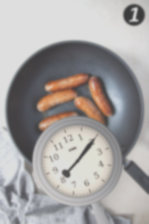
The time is h=8 m=10
